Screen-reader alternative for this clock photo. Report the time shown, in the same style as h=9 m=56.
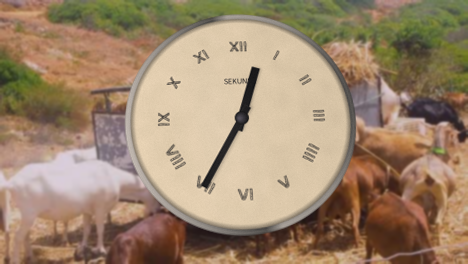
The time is h=12 m=35
